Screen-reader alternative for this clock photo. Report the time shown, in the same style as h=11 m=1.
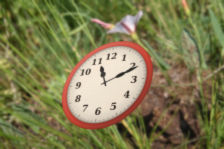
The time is h=11 m=11
